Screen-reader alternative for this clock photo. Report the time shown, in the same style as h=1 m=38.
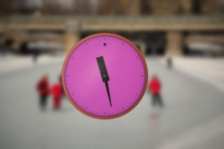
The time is h=11 m=28
